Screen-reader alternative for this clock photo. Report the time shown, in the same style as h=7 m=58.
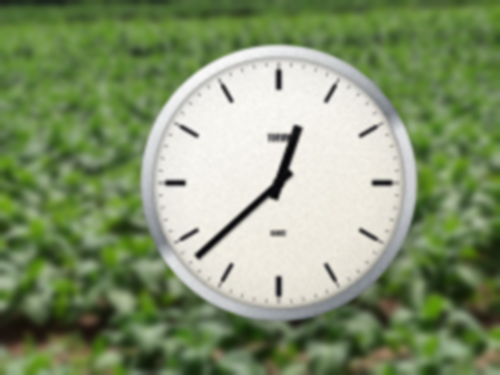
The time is h=12 m=38
